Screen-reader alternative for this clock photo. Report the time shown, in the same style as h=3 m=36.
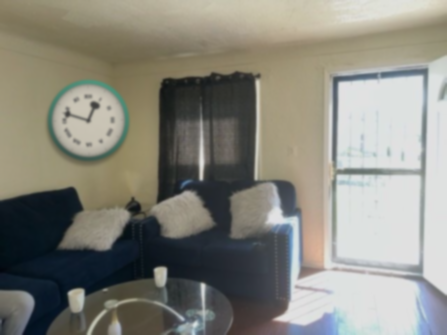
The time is h=12 m=48
